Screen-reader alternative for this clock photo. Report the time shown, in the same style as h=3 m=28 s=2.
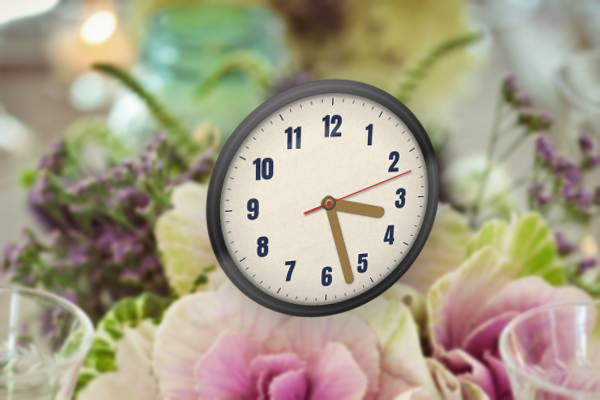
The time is h=3 m=27 s=12
